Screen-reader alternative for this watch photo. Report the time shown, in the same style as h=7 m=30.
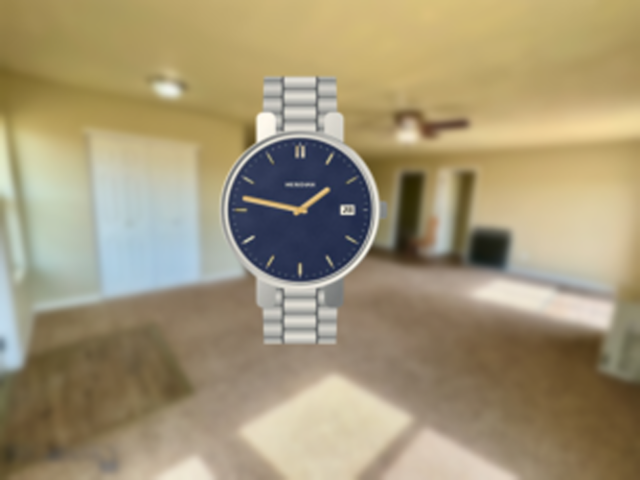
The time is h=1 m=47
